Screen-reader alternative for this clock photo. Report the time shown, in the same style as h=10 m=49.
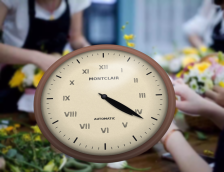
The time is h=4 m=21
